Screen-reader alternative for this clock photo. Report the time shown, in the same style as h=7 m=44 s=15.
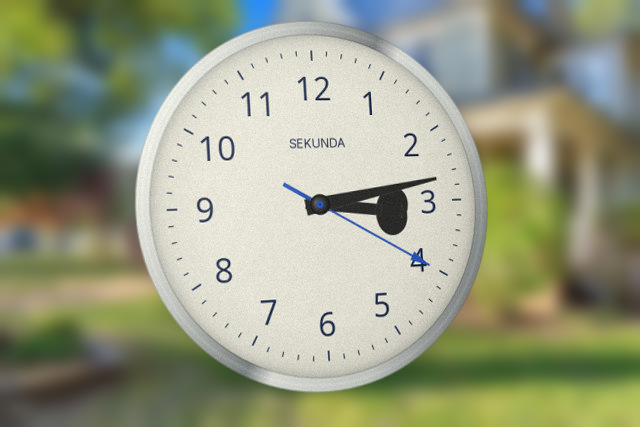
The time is h=3 m=13 s=20
